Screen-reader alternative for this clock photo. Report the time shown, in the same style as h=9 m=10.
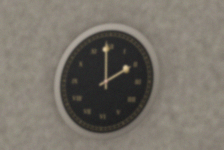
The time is h=1 m=59
